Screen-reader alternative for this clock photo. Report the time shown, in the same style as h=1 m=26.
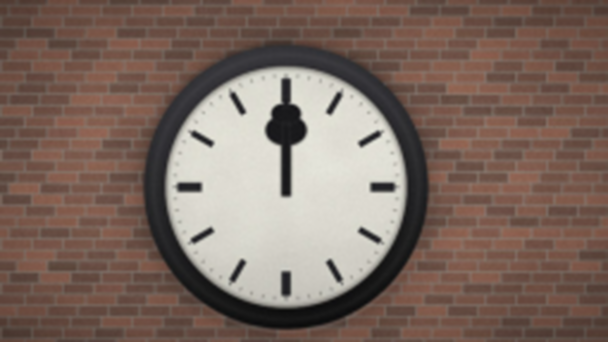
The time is h=12 m=0
